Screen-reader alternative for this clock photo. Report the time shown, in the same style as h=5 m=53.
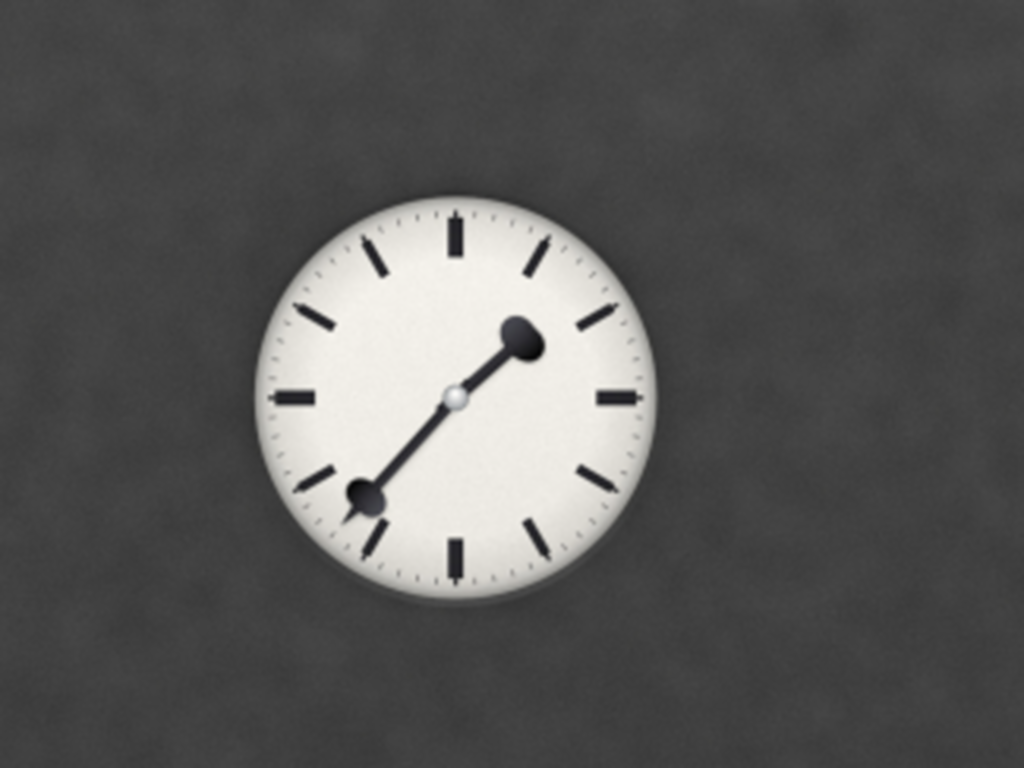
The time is h=1 m=37
